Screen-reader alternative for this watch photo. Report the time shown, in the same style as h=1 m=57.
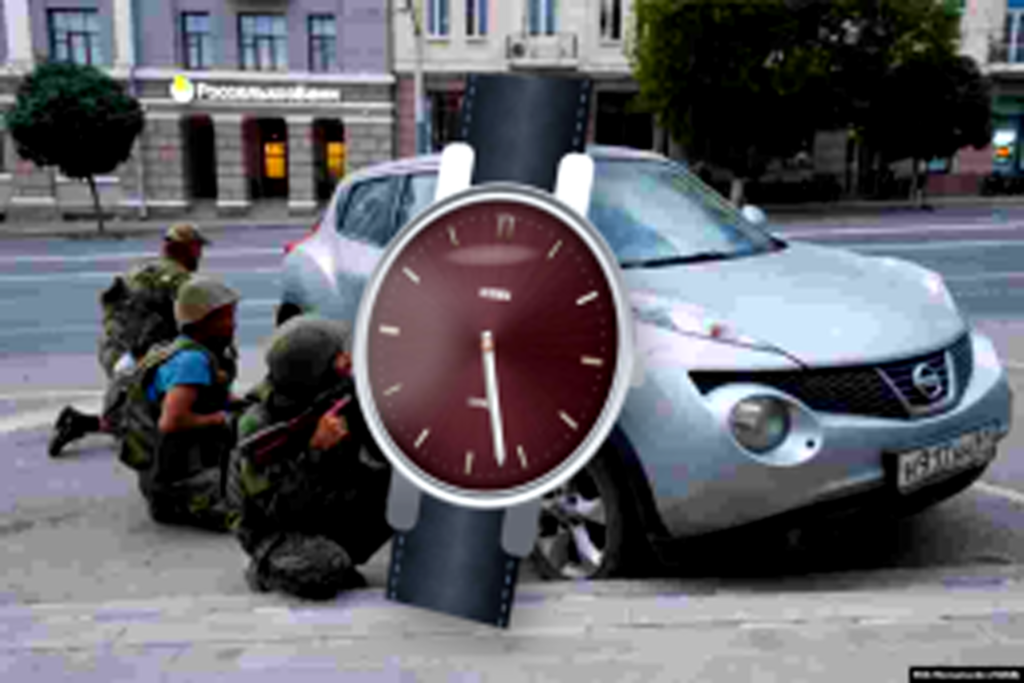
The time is h=5 m=27
